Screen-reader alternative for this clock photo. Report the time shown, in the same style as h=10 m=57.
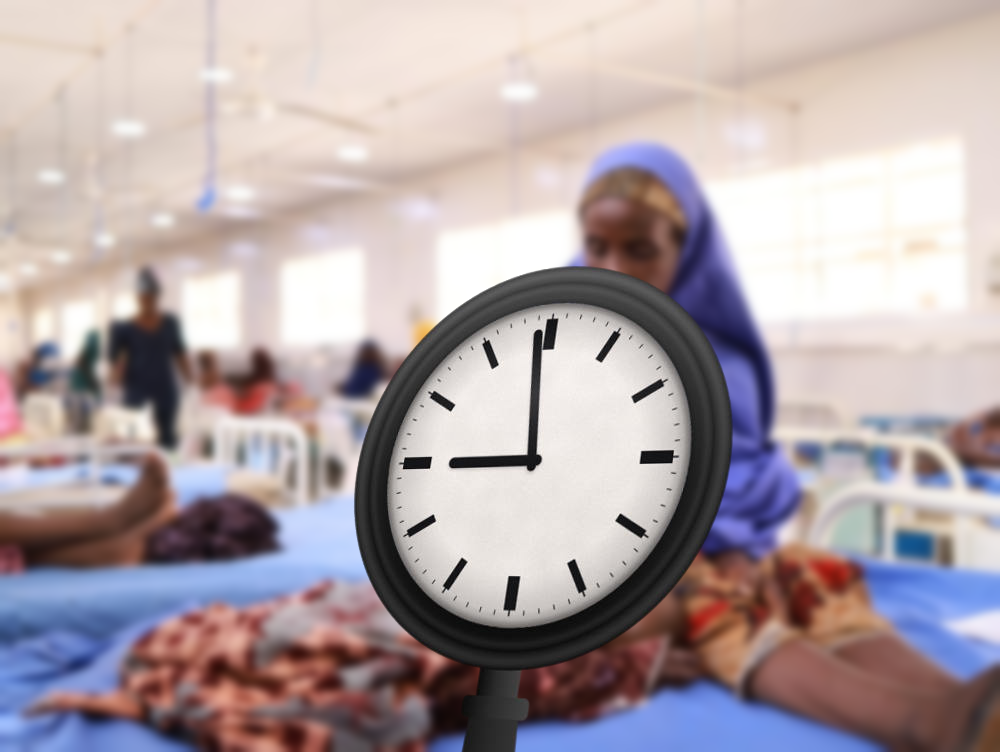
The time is h=8 m=59
